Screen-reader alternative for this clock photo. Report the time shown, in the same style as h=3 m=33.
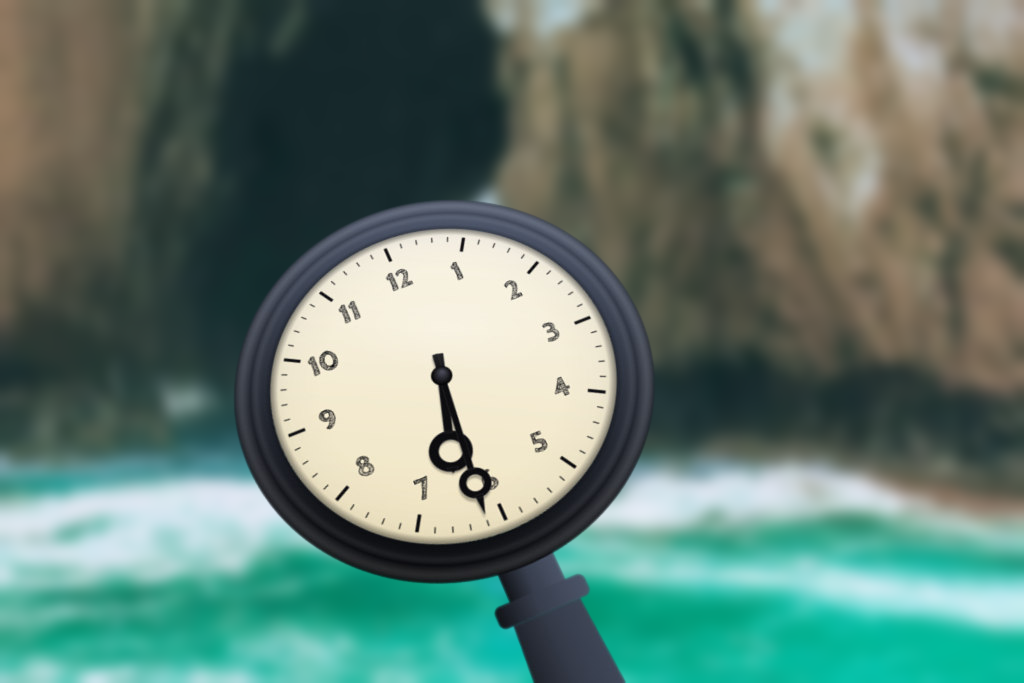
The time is h=6 m=31
